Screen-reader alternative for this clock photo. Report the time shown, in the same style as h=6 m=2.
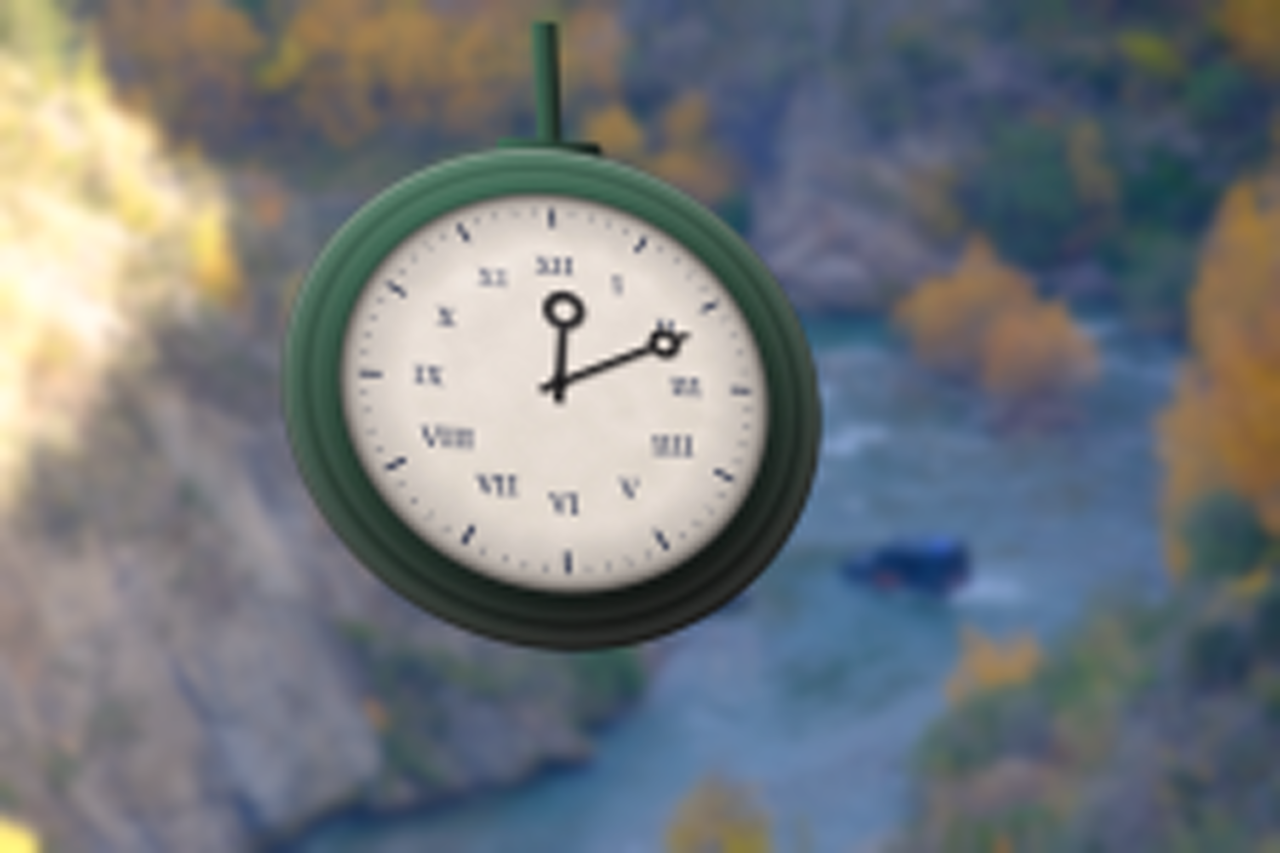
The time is h=12 m=11
